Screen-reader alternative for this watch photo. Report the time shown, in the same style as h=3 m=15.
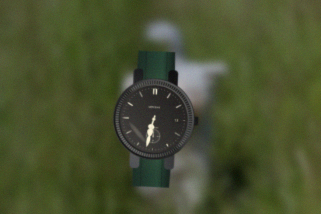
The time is h=6 m=32
